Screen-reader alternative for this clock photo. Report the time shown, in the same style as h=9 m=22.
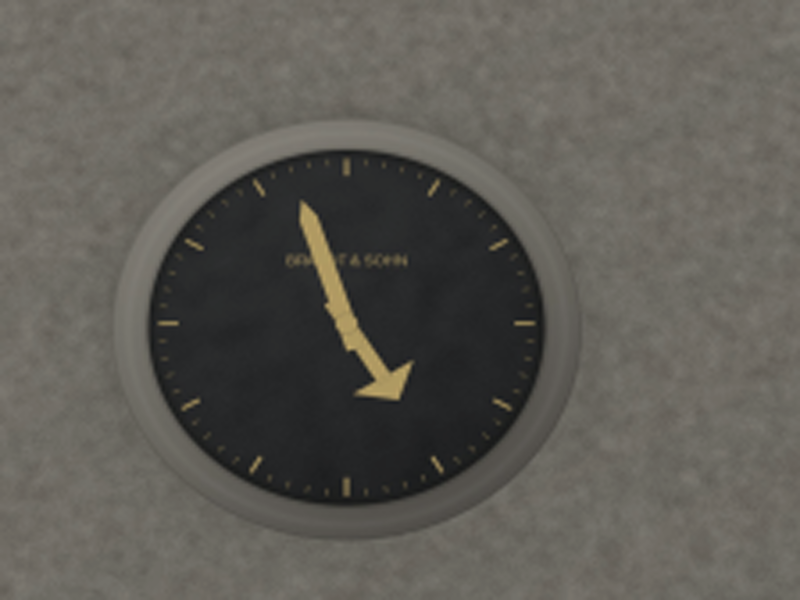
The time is h=4 m=57
